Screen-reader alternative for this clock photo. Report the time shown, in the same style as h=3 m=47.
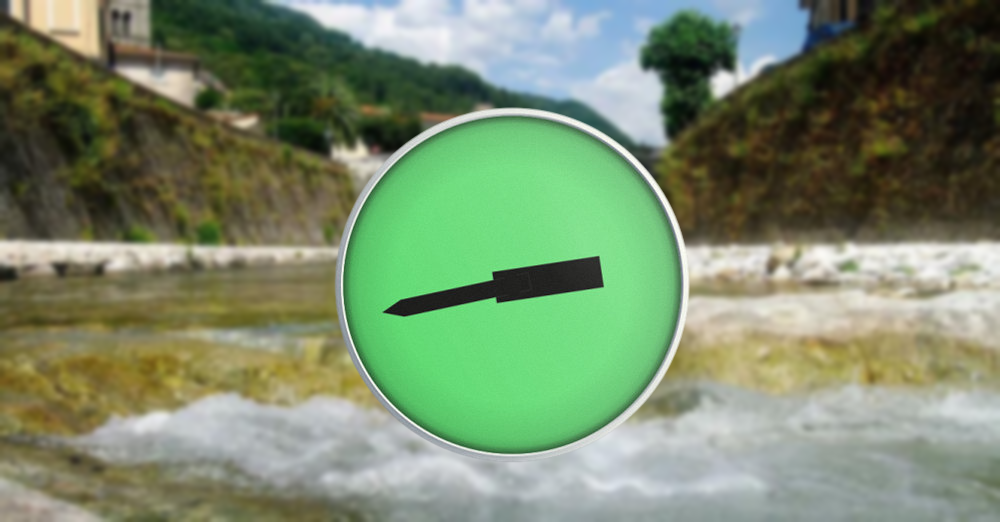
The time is h=2 m=43
